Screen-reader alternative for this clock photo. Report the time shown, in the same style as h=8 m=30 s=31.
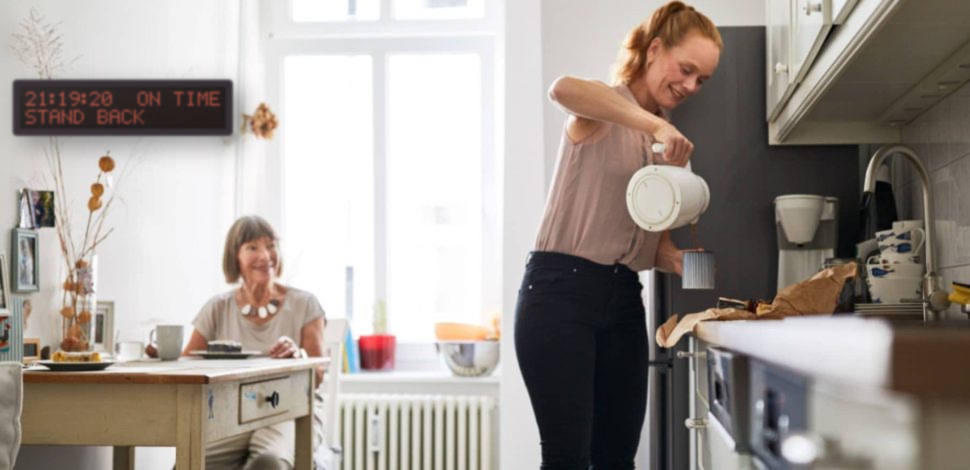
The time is h=21 m=19 s=20
